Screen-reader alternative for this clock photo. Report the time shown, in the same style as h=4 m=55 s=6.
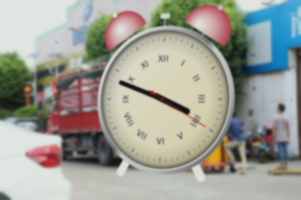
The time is h=3 m=48 s=20
